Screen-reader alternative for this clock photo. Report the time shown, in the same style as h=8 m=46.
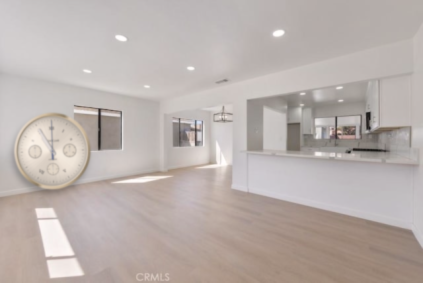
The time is h=10 m=55
